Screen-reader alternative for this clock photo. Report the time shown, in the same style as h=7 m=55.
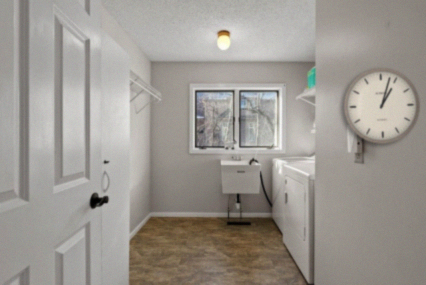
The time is h=1 m=3
